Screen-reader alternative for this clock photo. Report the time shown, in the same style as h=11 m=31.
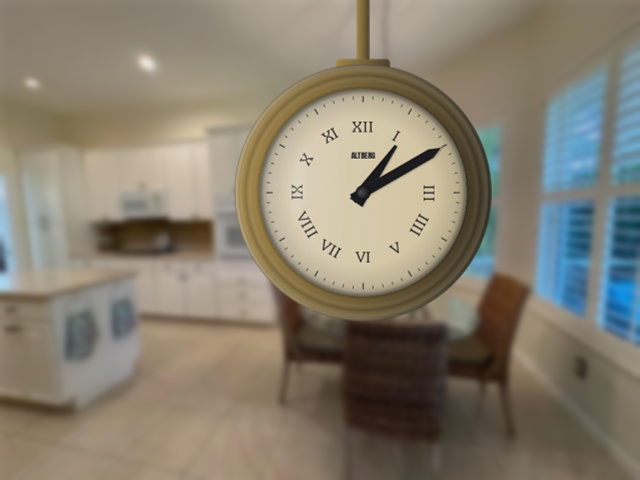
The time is h=1 m=10
